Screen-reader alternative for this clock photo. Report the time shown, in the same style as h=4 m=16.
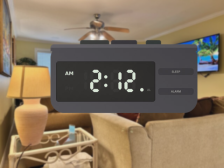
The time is h=2 m=12
